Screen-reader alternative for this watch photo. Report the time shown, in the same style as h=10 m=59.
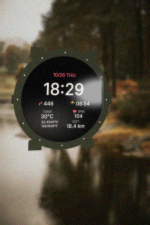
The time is h=18 m=29
